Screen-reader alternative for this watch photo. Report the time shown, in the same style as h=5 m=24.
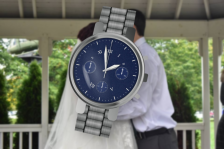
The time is h=1 m=58
